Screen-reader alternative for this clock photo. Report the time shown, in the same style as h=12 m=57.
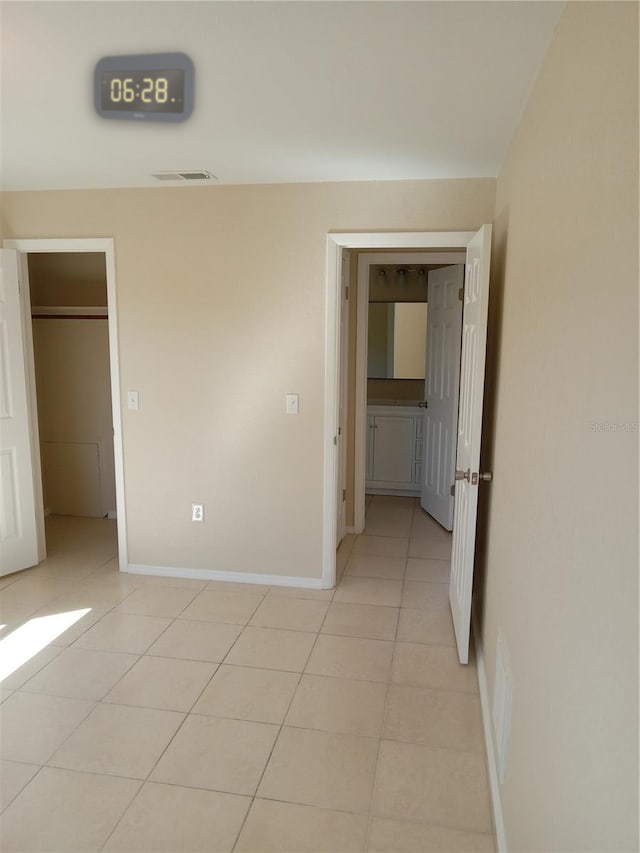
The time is h=6 m=28
